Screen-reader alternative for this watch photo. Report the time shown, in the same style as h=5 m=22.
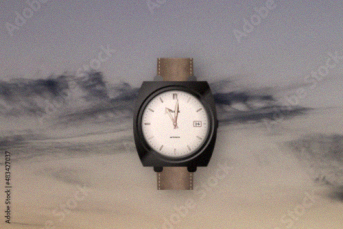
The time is h=11 m=1
